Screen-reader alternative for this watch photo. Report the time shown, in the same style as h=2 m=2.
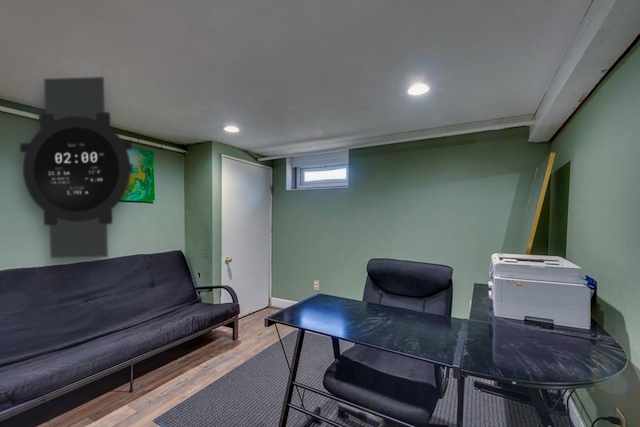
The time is h=2 m=0
